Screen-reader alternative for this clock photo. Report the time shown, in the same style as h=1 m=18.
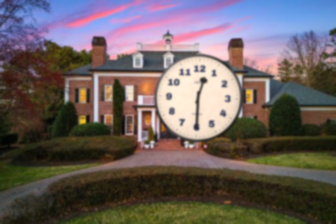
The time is h=12 m=30
